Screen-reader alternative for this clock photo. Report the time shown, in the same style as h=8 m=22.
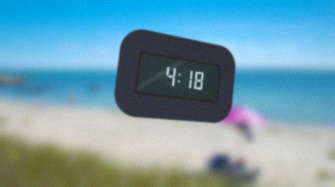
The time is h=4 m=18
